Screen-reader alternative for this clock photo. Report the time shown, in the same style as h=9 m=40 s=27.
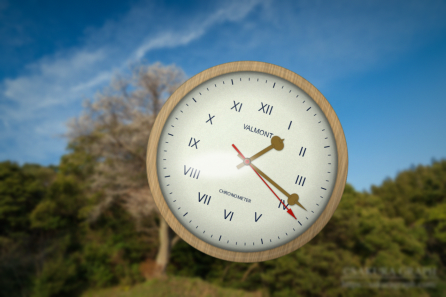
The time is h=1 m=18 s=20
